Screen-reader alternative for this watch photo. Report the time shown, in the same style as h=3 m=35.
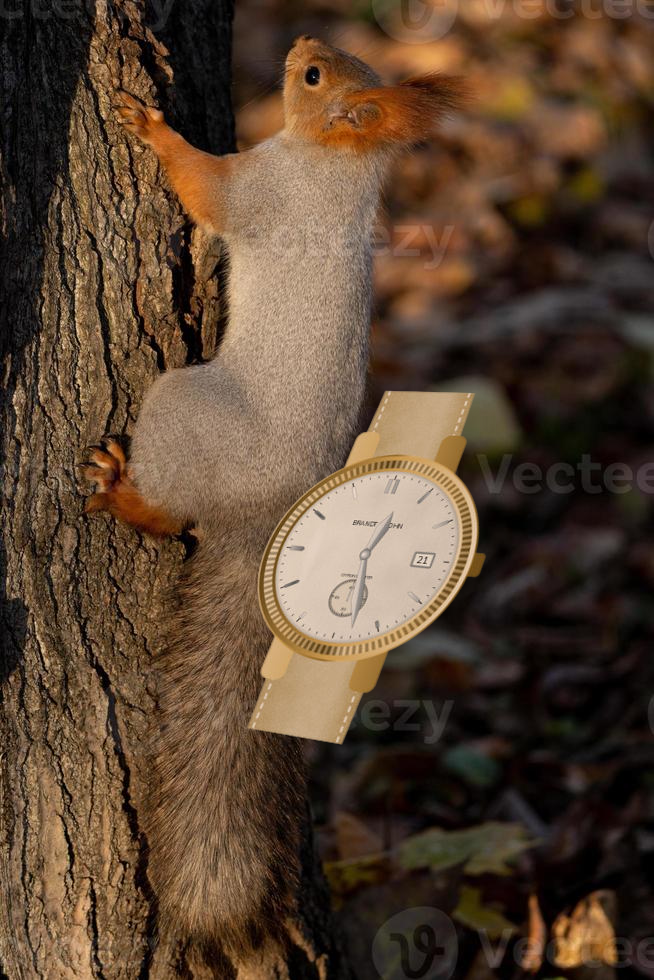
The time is h=12 m=28
